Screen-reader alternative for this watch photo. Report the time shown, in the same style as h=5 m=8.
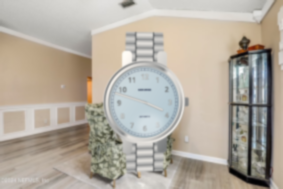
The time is h=3 m=48
